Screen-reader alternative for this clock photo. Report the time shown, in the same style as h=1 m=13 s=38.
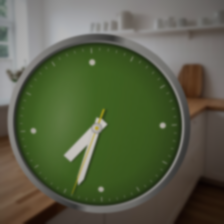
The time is h=7 m=33 s=34
